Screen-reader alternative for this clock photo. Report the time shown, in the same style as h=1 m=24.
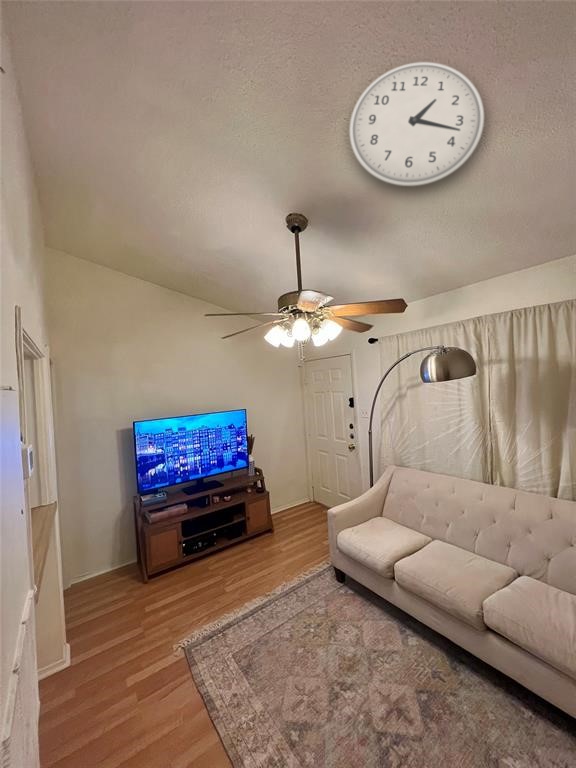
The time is h=1 m=17
